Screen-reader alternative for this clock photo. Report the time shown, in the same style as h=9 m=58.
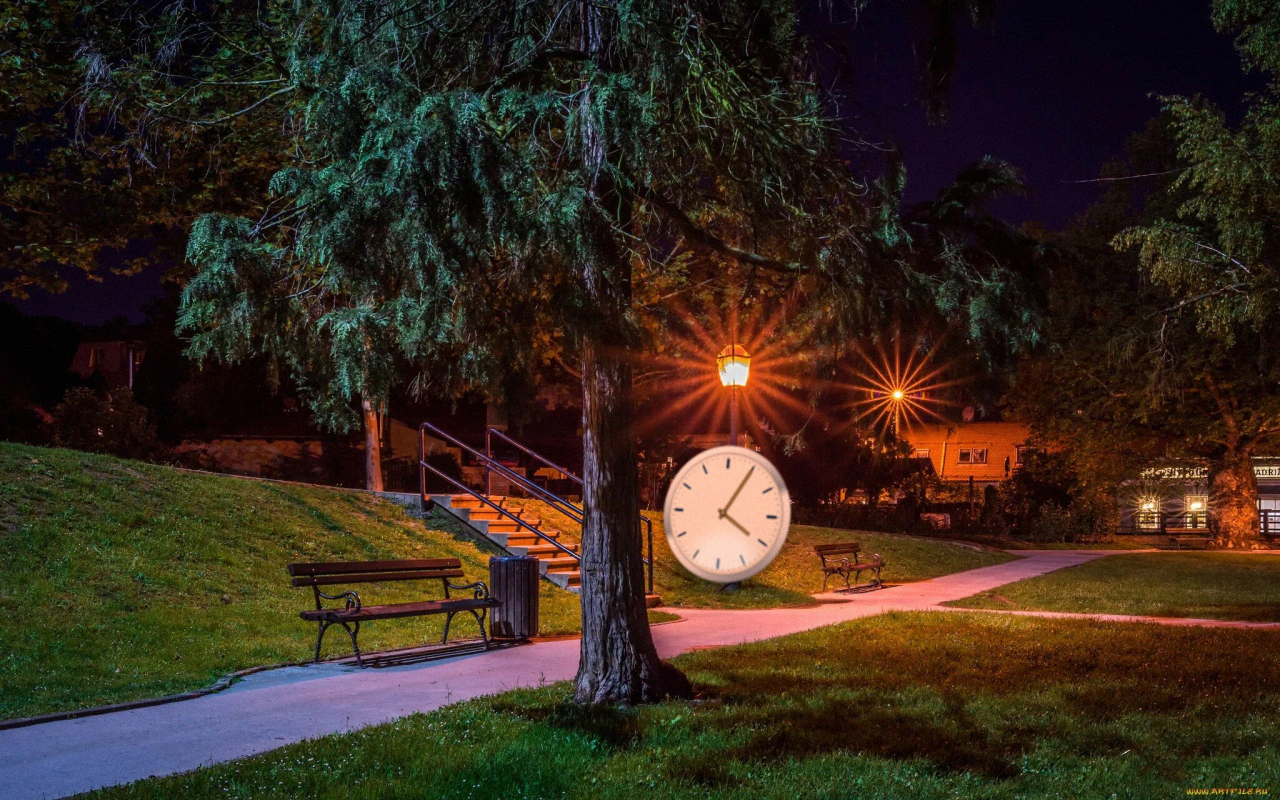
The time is h=4 m=5
